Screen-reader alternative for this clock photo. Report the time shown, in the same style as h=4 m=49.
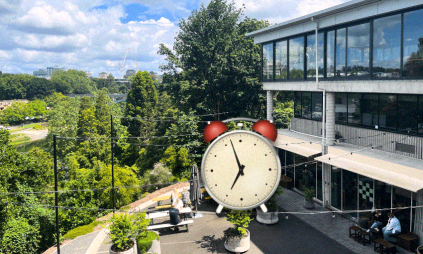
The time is h=6 m=57
